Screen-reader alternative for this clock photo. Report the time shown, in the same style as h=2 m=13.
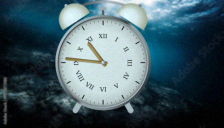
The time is h=10 m=46
